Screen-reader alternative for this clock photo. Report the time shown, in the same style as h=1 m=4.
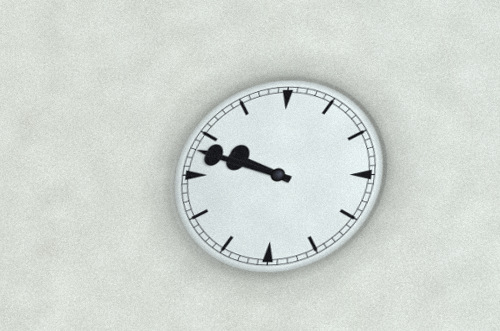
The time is h=9 m=48
